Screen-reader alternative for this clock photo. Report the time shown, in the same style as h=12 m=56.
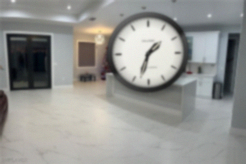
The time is h=1 m=33
